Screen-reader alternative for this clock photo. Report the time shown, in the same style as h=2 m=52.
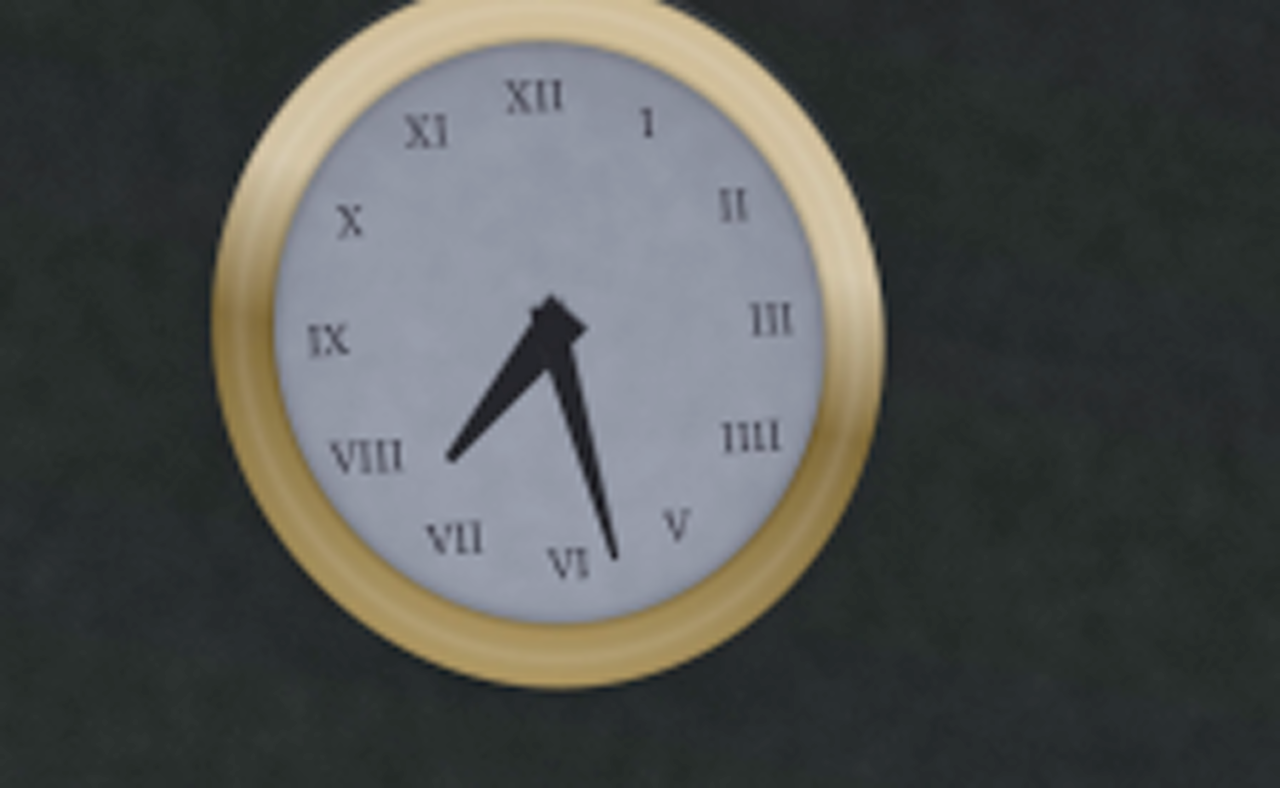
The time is h=7 m=28
